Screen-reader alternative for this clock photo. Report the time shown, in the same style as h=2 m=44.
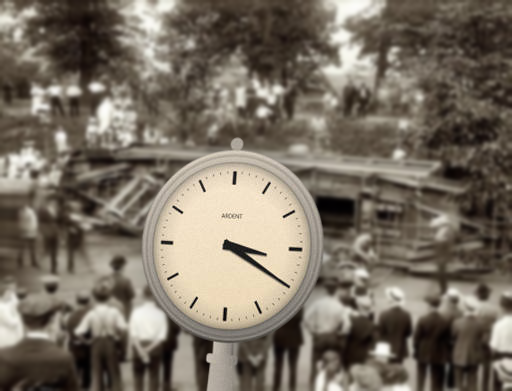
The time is h=3 m=20
